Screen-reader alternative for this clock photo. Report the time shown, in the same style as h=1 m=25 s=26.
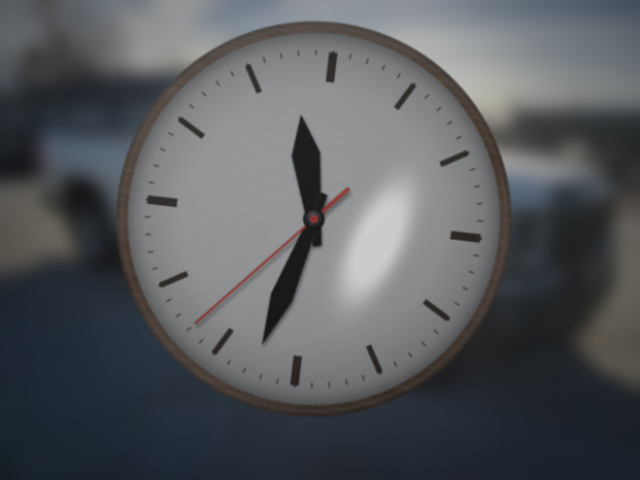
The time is h=11 m=32 s=37
